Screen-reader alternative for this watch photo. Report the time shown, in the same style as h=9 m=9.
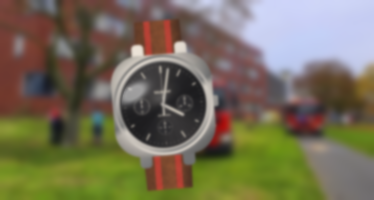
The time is h=4 m=2
